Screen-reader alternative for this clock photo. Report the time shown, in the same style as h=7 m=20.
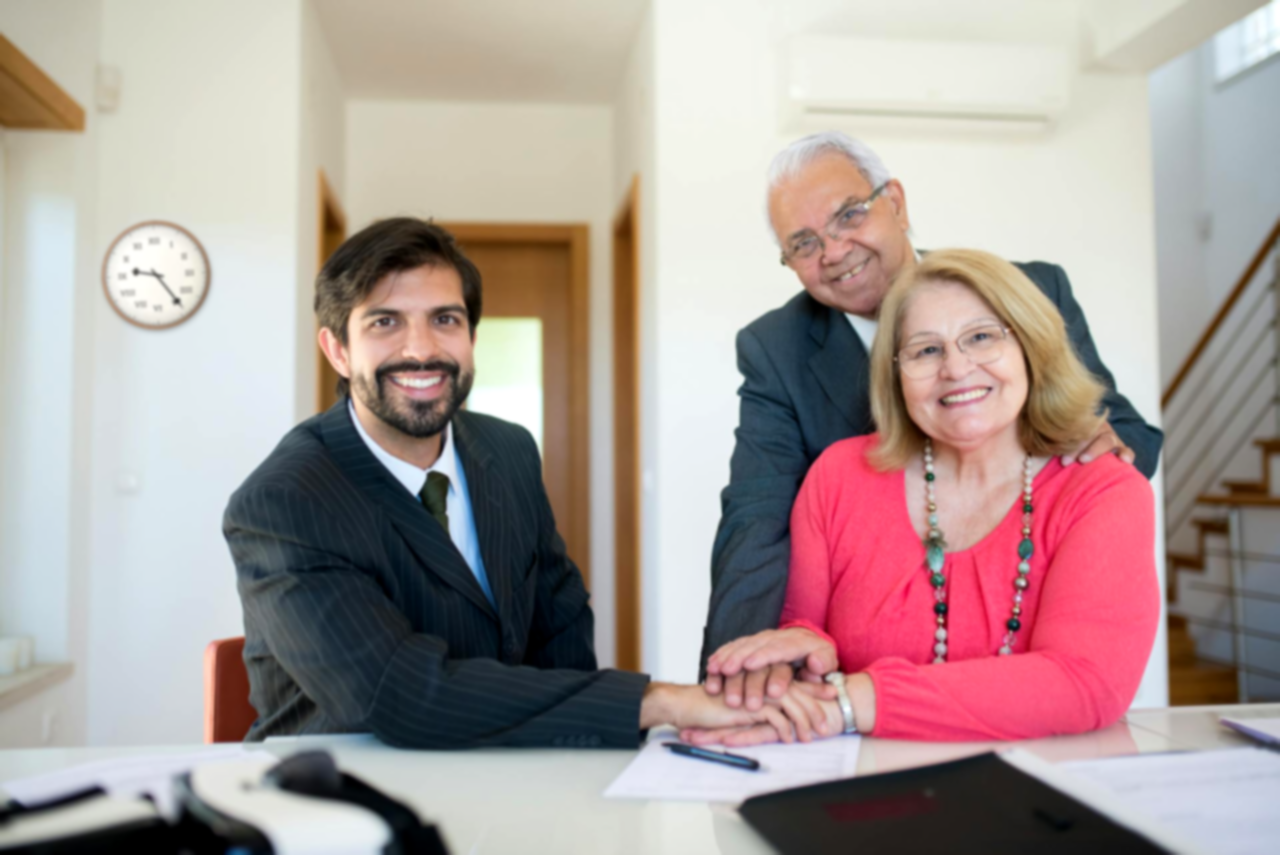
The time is h=9 m=24
